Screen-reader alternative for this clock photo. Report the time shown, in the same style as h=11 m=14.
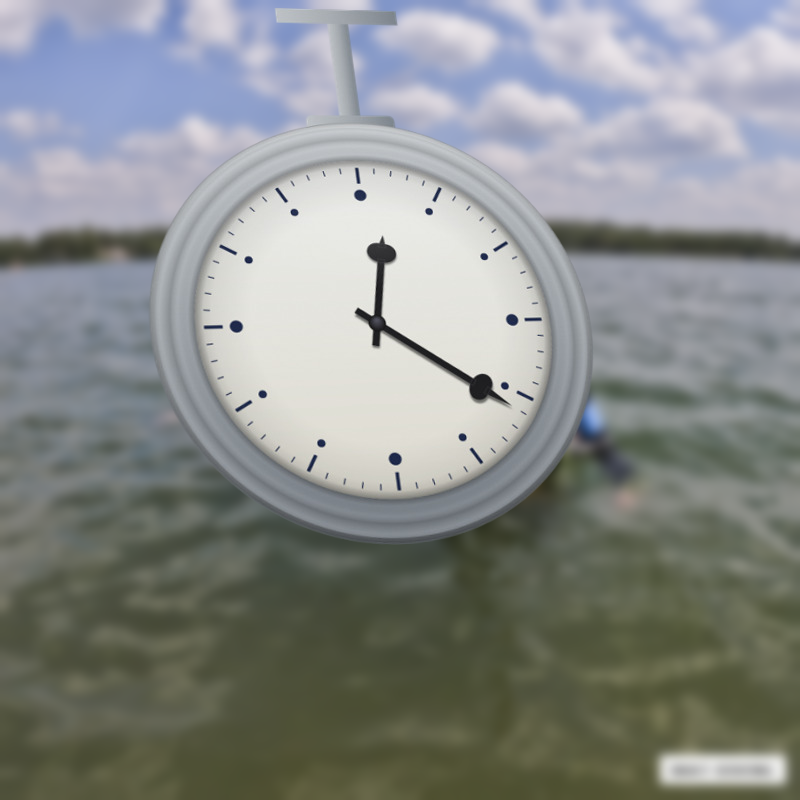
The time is h=12 m=21
